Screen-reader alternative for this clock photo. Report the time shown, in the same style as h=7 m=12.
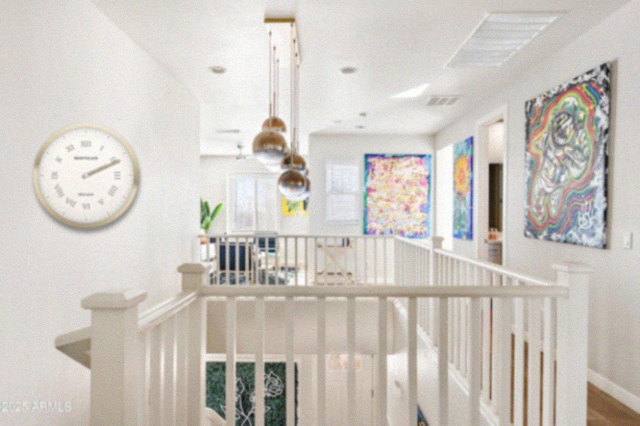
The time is h=2 m=11
